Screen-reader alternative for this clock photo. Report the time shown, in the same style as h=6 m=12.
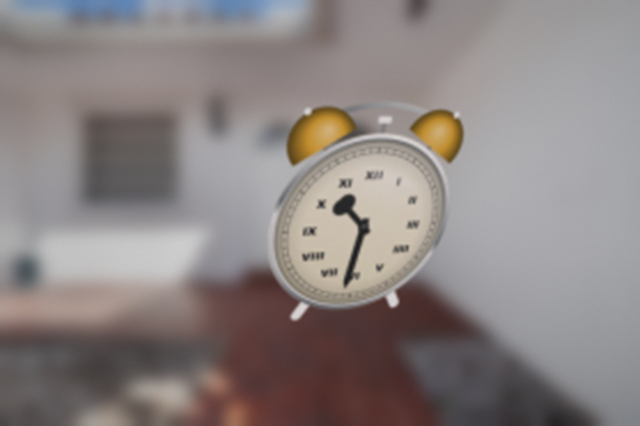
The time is h=10 m=31
